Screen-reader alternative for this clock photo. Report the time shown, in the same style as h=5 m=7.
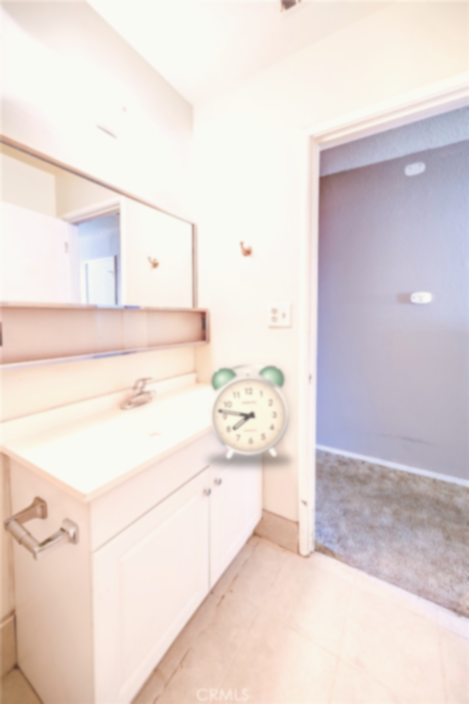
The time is h=7 m=47
